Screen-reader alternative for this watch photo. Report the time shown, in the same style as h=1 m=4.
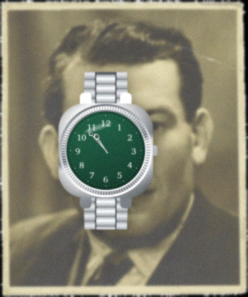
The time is h=10 m=53
